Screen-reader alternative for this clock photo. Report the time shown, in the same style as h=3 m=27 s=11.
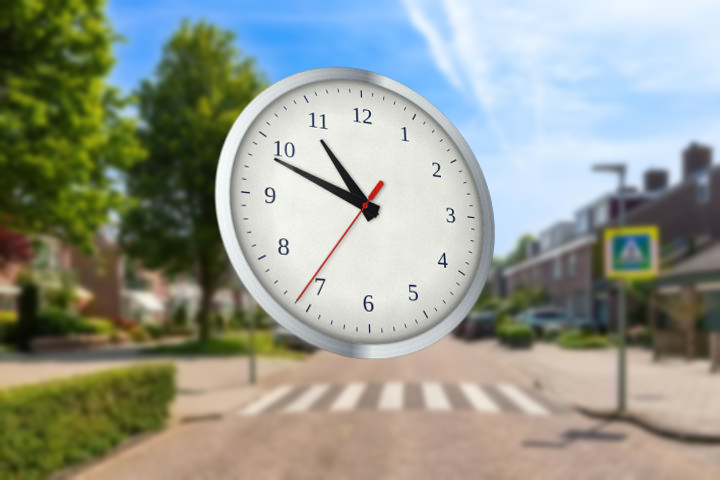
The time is h=10 m=48 s=36
